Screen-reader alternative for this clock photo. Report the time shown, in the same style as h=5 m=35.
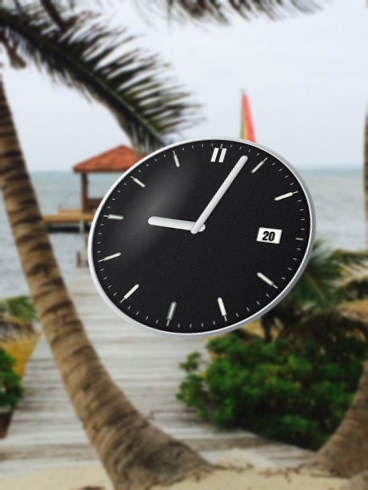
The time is h=9 m=3
